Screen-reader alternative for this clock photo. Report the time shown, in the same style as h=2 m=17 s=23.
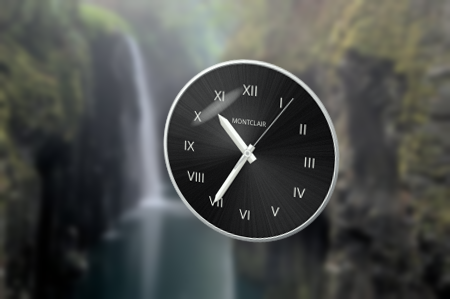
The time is h=10 m=35 s=6
